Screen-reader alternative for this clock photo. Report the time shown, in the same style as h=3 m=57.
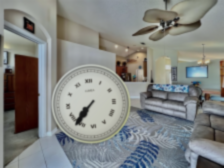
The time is h=7 m=37
